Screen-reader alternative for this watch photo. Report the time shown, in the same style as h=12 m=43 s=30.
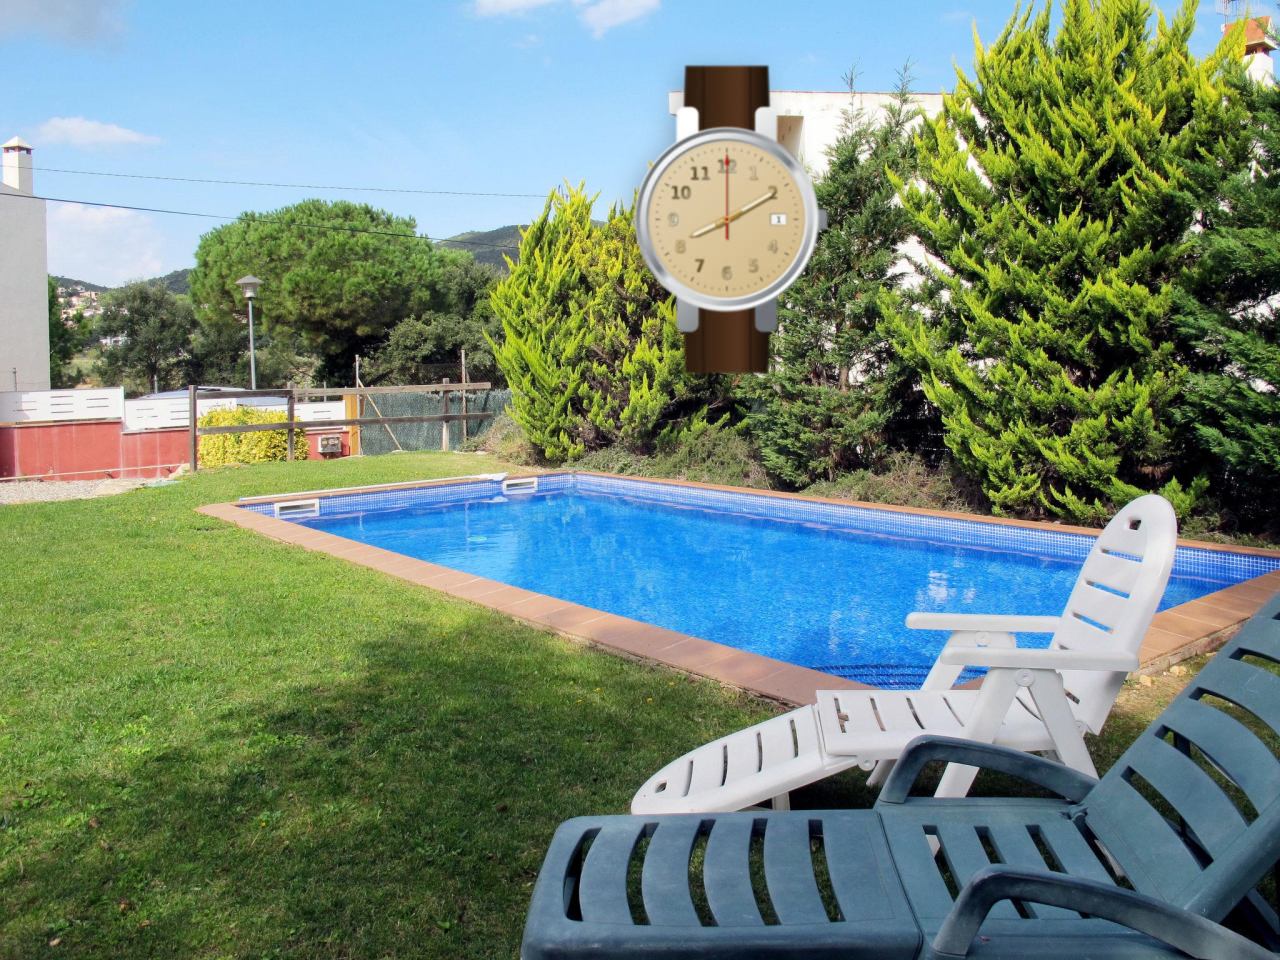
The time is h=8 m=10 s=0
